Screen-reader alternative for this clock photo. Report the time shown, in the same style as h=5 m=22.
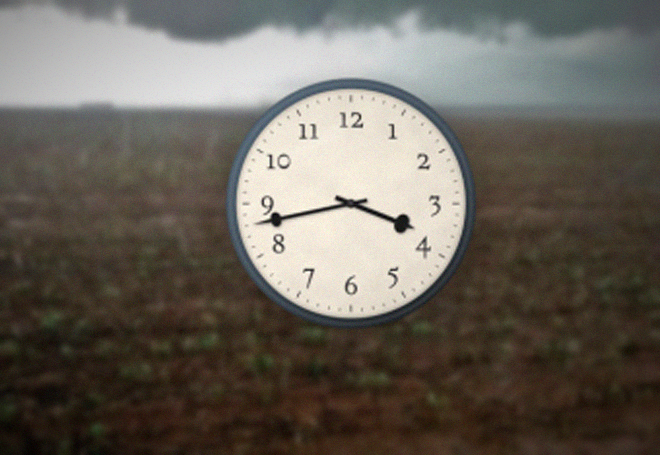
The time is h=3 m=43
